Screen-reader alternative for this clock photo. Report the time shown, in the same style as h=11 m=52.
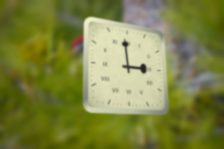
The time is h=2 m=59
